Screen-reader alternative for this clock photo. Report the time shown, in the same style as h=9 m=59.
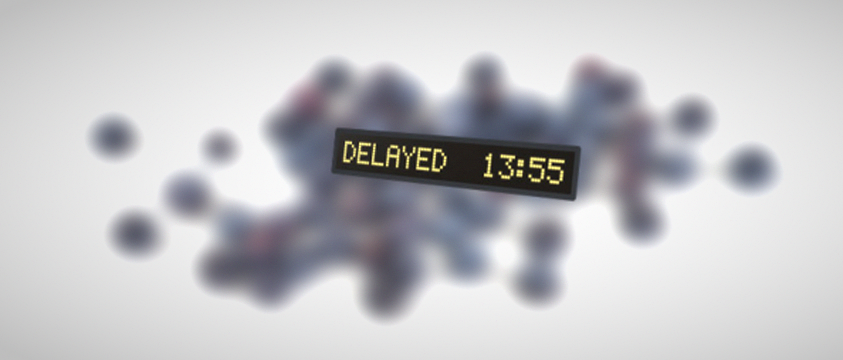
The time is h=13 m=55
